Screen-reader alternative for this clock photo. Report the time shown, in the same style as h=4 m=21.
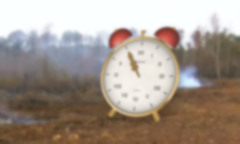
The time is h=10 m=55
